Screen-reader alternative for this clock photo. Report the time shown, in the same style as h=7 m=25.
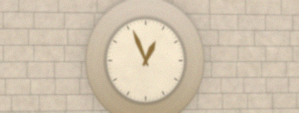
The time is h=12 m=56
